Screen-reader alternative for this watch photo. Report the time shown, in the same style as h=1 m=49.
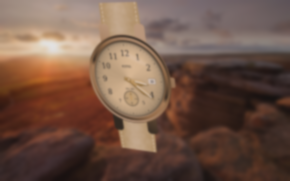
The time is h=3 m=21
